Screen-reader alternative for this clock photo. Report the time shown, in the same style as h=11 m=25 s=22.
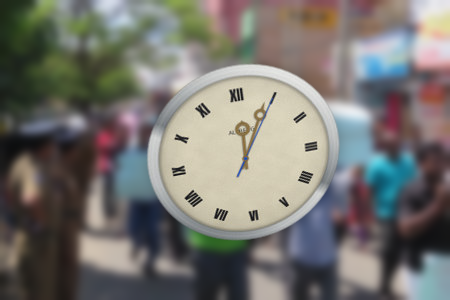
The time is h=12 m=4 s=5
